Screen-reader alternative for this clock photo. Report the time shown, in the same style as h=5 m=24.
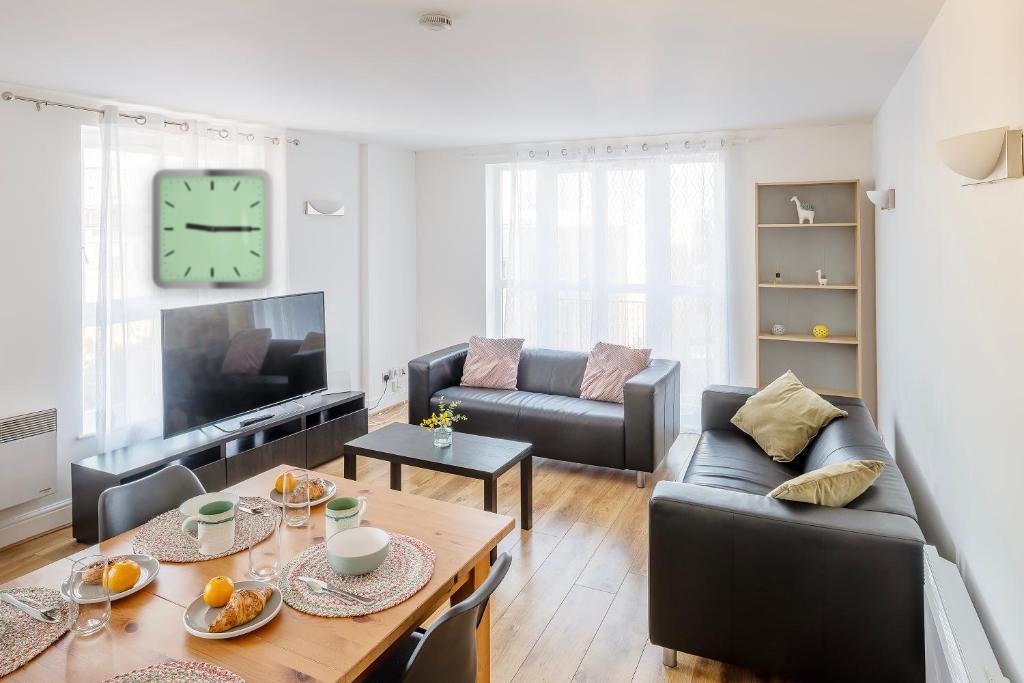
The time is h=9 m=15
